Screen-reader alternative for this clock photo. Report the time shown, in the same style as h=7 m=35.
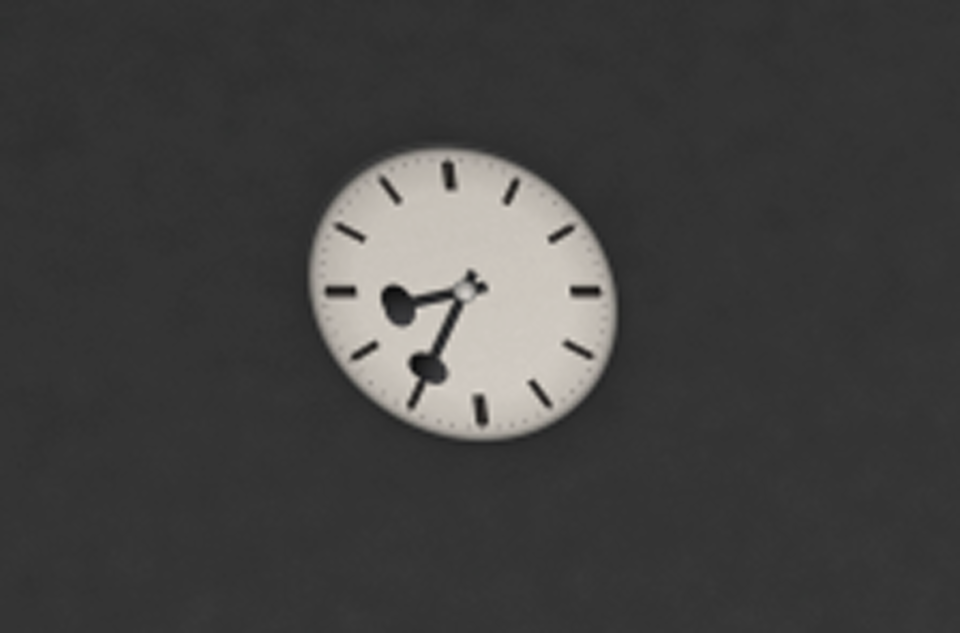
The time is h=8 m=35
